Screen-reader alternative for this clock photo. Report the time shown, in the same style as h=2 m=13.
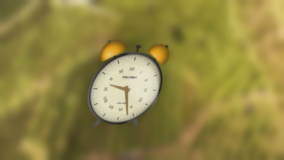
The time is h=9 m=27
